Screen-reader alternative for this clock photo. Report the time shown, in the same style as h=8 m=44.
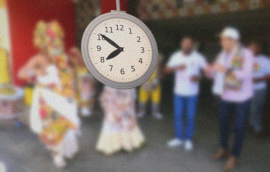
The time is h=7 m=51
